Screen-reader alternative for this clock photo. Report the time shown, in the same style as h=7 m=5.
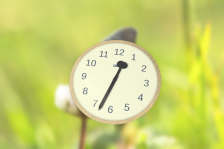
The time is h=12 m=33
